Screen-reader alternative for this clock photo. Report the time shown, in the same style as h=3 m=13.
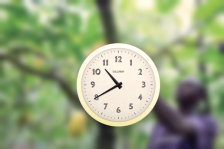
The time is h=10 m=40
